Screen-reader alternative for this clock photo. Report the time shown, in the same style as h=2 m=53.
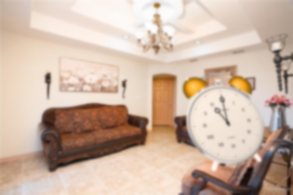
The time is h=11 m=0
